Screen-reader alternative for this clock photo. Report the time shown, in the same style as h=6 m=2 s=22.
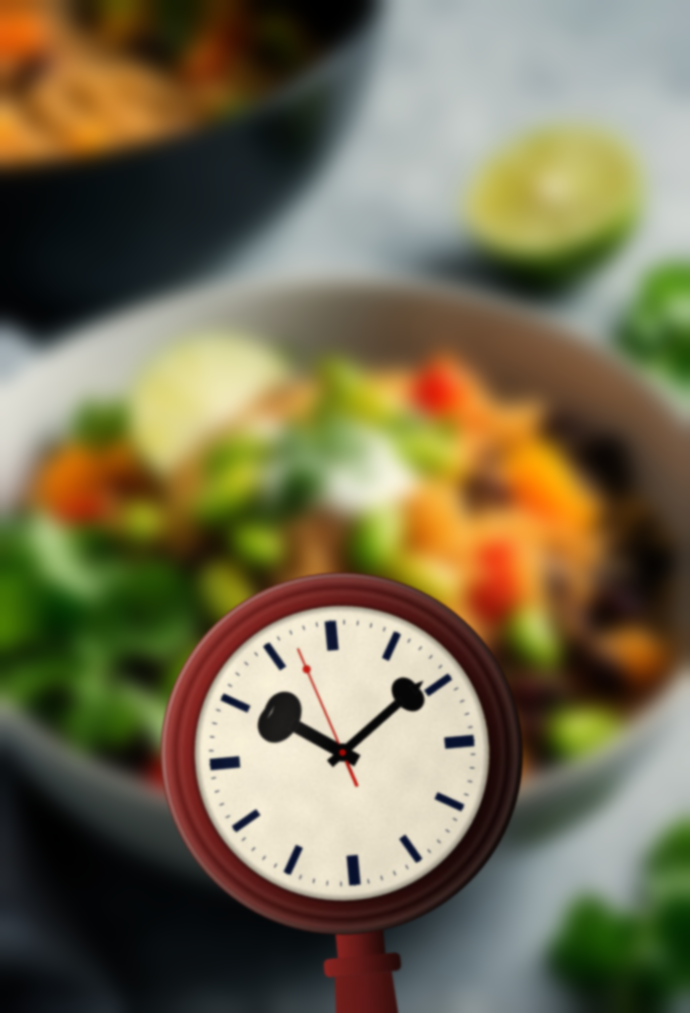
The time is h=10 m=8 s=57
